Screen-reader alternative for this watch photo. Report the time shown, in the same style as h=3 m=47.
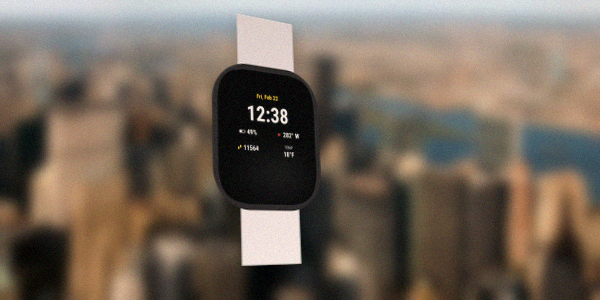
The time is h=12 m=38
